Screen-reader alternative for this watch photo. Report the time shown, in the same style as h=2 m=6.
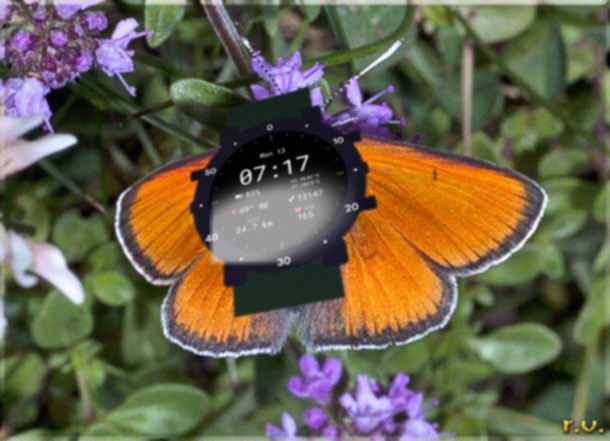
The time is h=7 m=17
